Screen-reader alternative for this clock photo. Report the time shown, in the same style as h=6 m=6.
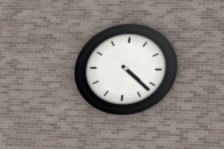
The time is h=4 m=22
